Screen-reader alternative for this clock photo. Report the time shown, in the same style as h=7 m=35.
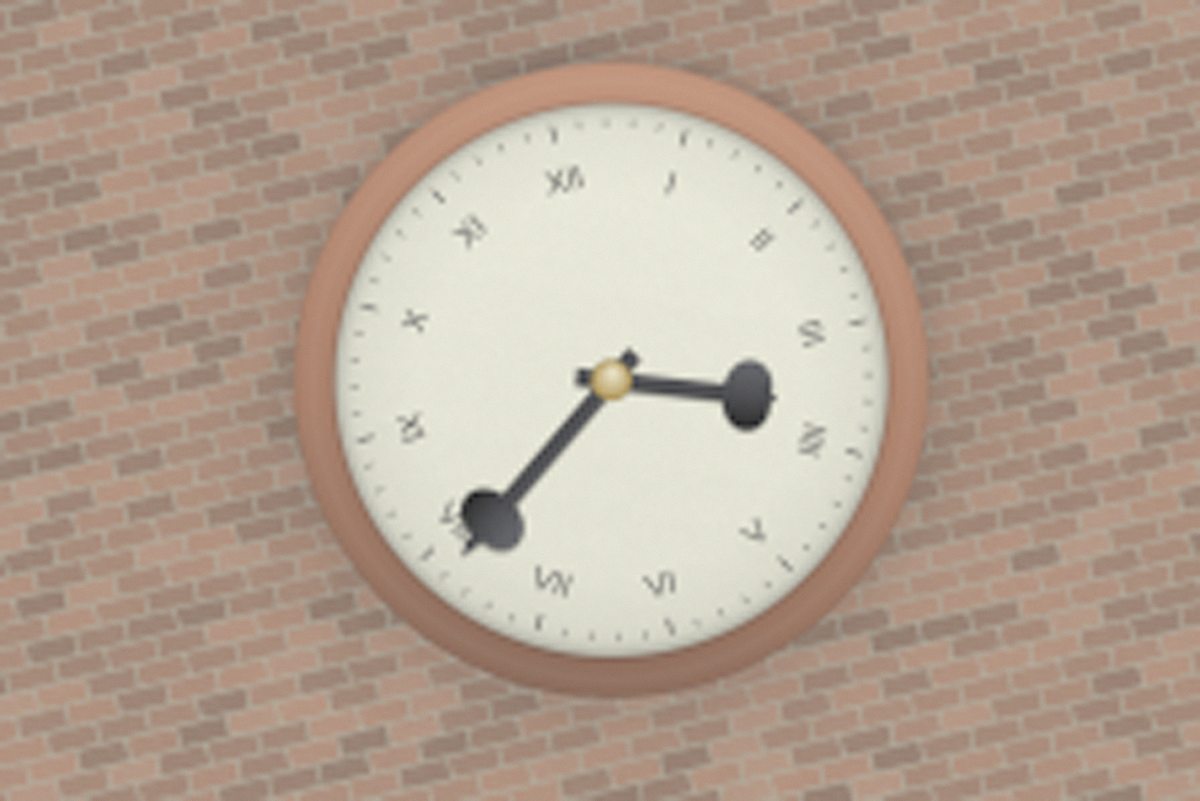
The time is h=3 m=39
